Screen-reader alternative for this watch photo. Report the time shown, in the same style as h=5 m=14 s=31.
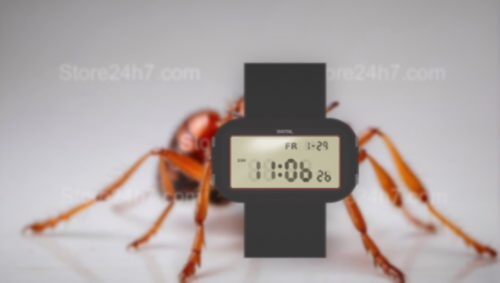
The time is h=11 m=6 s=26
